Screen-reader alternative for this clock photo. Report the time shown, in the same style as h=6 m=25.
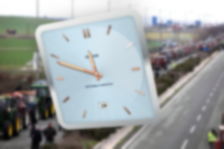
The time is h=11 m=49
